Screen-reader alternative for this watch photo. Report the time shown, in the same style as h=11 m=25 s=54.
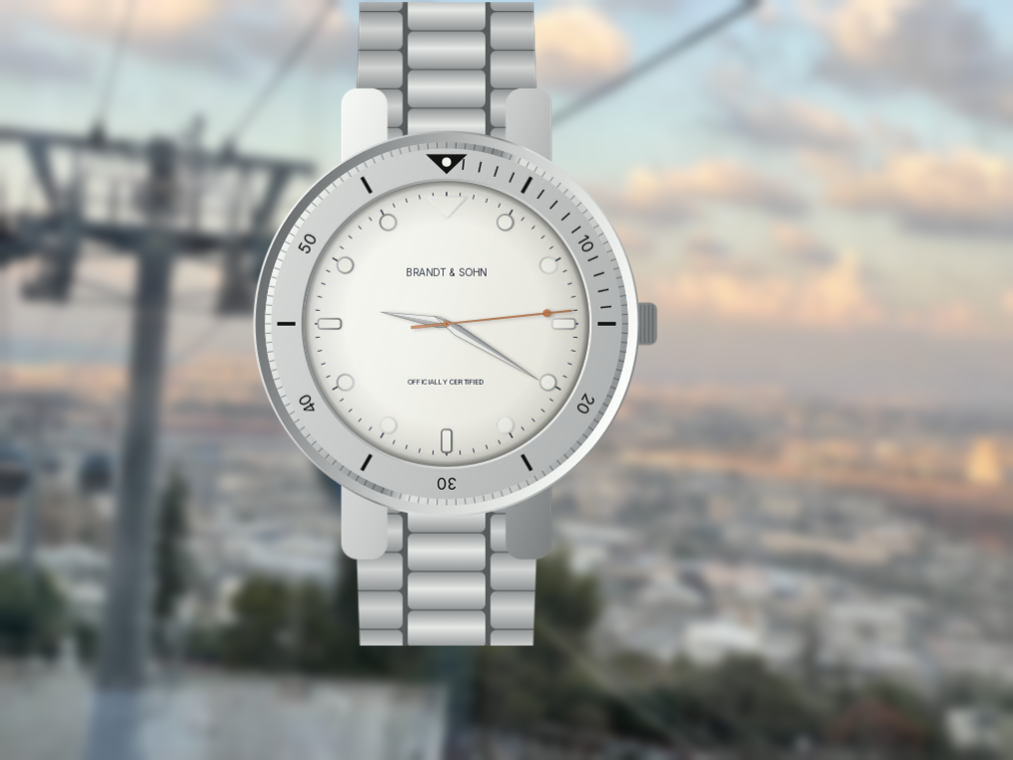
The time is h=9 m=20 s=14
